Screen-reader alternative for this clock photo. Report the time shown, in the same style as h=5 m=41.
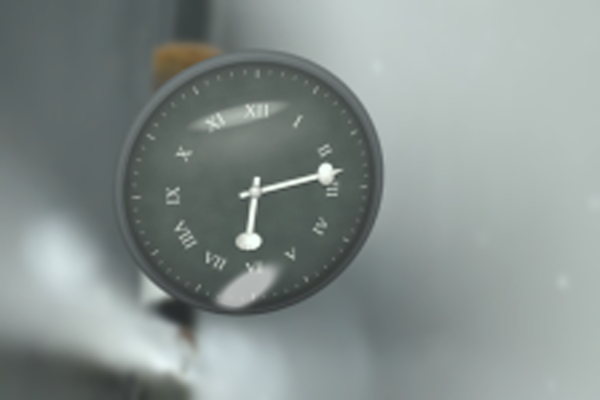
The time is h=6 m=13
